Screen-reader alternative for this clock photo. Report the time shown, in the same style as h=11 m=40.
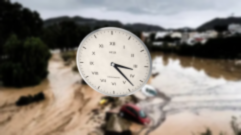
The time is h=3 m=23
